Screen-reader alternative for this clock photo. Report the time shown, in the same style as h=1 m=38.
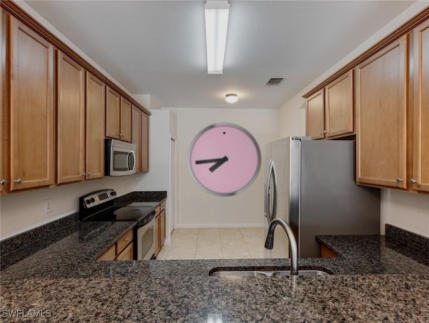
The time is h=7 m=44
